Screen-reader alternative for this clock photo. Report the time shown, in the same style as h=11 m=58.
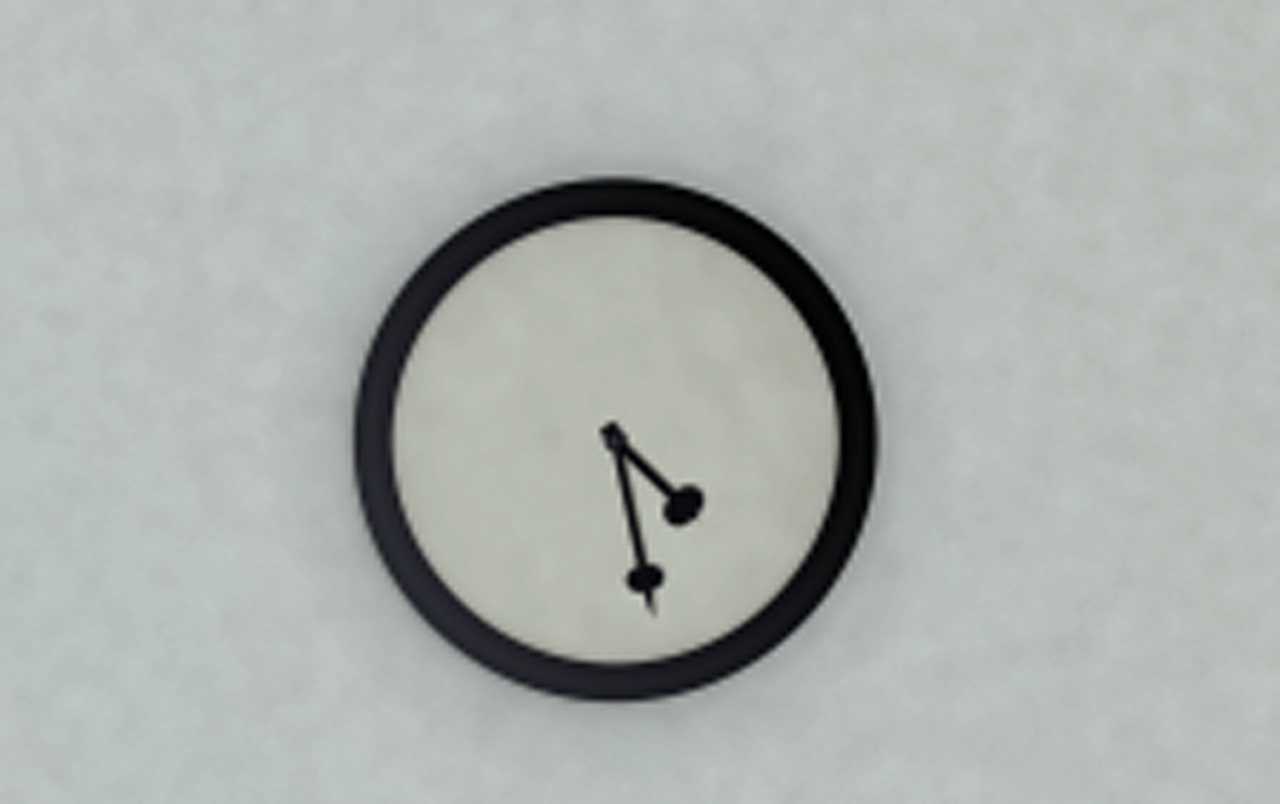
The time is h=4 m=28
